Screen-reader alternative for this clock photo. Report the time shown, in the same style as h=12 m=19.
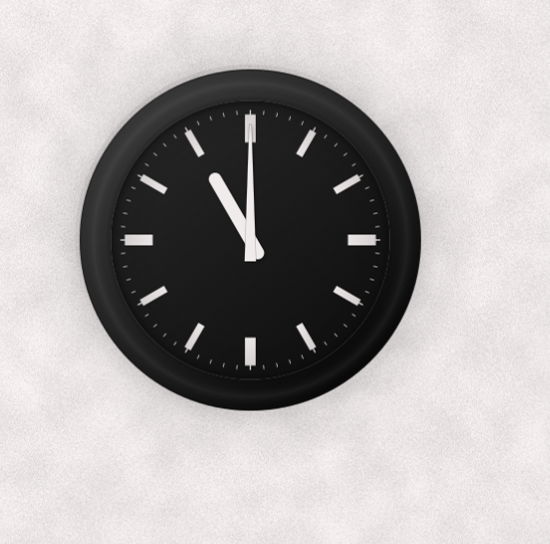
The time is h=11 m=0
